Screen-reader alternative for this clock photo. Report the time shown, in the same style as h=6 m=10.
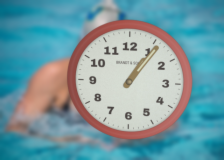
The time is h=1 m=6
